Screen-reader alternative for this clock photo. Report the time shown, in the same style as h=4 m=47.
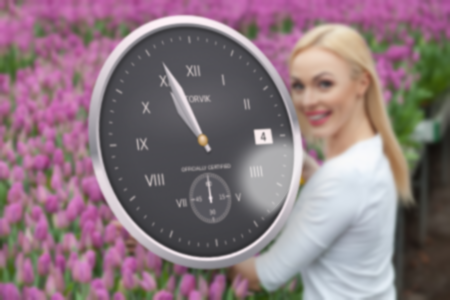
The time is h=10 m=56
